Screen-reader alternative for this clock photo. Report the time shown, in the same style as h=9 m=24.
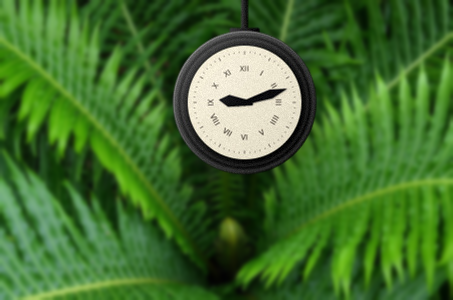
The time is h=9 m=12
